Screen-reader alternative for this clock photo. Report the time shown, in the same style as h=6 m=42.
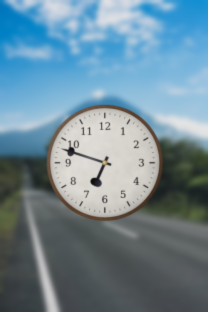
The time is h=6 m=48
